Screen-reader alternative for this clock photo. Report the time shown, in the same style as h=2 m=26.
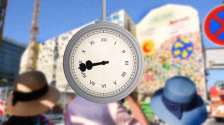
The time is h=8 m=43
